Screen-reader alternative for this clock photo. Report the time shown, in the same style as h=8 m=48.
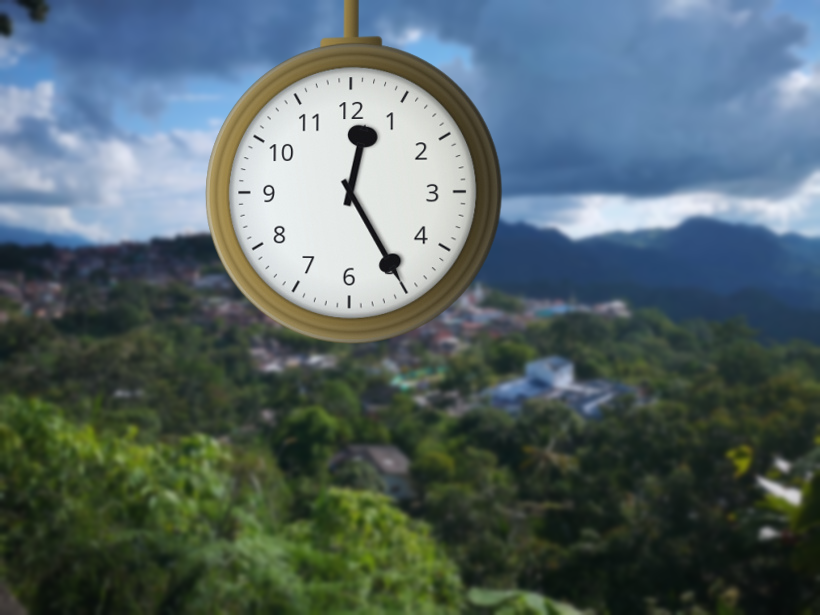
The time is h=12 m=25
